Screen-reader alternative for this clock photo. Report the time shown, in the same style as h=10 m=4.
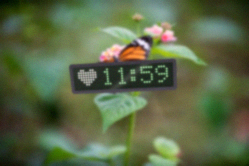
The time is h=11 m=59
